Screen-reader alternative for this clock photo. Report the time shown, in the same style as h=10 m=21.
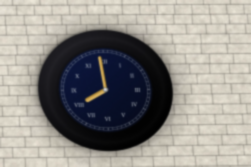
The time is h=7 m=59
